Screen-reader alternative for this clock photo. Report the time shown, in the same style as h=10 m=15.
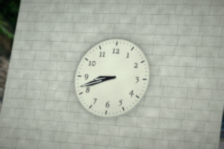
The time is h=8 m=42
